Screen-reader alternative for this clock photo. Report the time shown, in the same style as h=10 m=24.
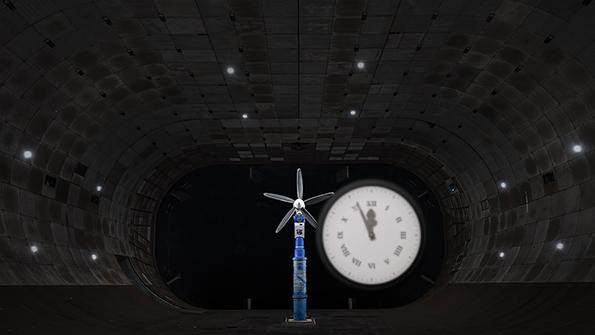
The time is h=11 m=56
